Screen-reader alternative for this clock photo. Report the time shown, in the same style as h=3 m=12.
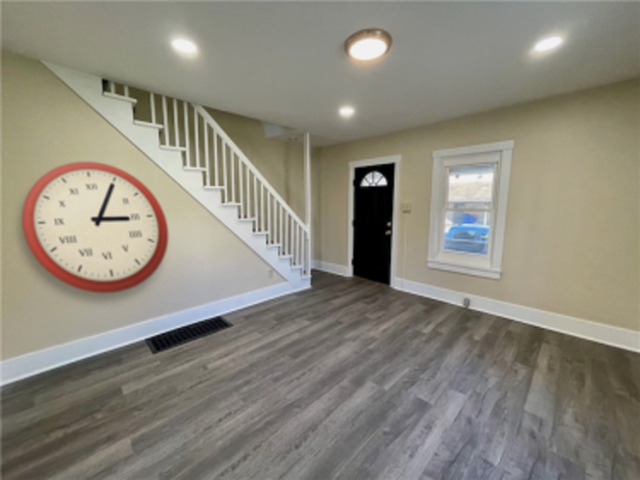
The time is h=3 m=5
